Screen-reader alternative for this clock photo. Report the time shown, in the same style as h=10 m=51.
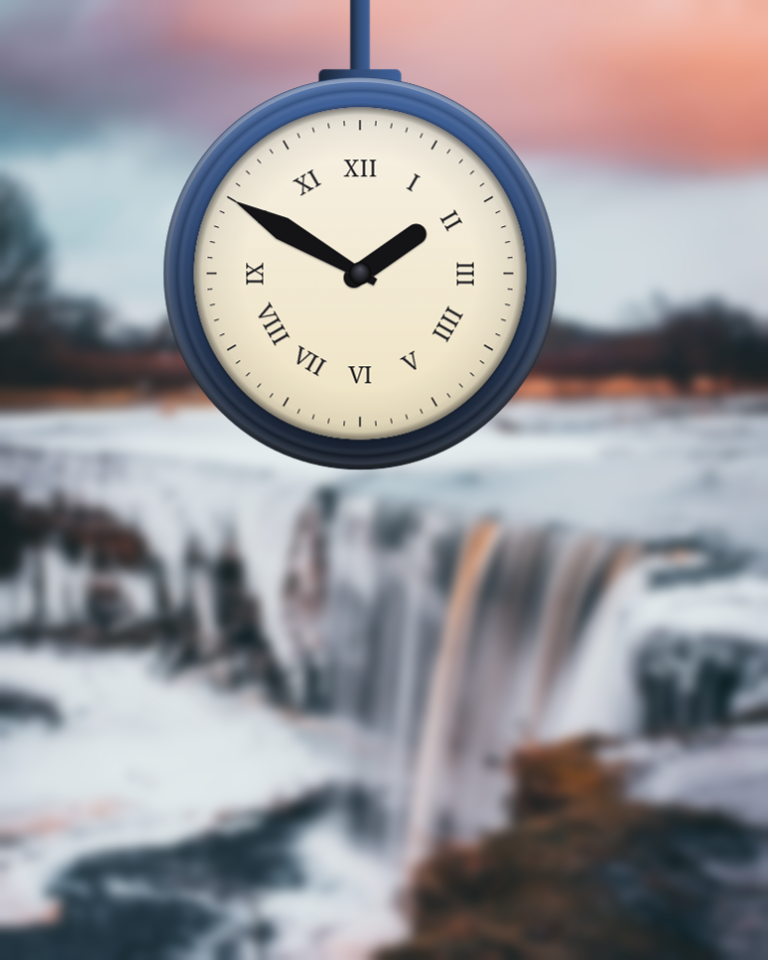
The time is h=1 m=50
